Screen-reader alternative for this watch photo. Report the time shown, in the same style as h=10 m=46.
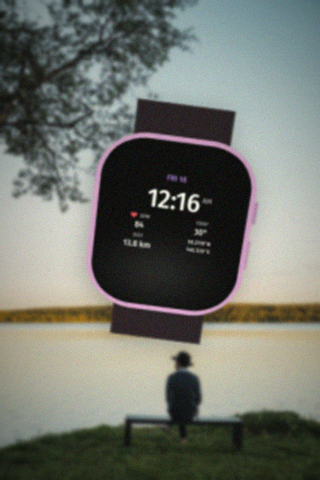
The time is h=12 m=16
